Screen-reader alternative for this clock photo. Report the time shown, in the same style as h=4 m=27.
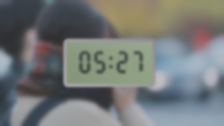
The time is h=5 m=27
